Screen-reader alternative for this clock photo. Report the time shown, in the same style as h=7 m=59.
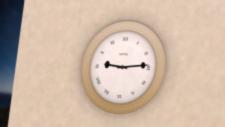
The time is h=9 m=14
